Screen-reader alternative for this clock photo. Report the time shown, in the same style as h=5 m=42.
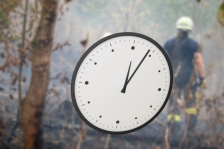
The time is h=12 m=4
